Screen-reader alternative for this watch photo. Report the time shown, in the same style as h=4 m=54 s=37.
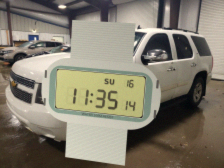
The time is h=11 m=35 s=14
